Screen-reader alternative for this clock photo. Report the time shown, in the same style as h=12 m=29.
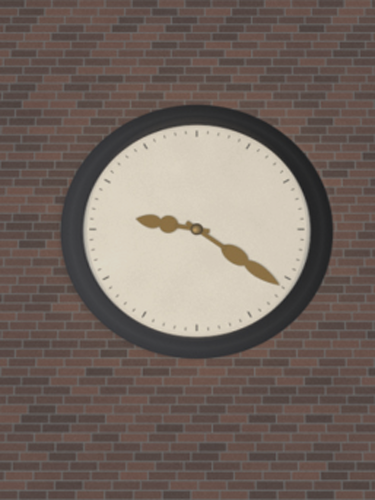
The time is h=9 m=21
